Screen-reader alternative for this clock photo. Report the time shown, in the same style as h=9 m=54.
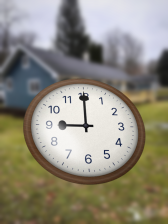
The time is h=9 m=0
